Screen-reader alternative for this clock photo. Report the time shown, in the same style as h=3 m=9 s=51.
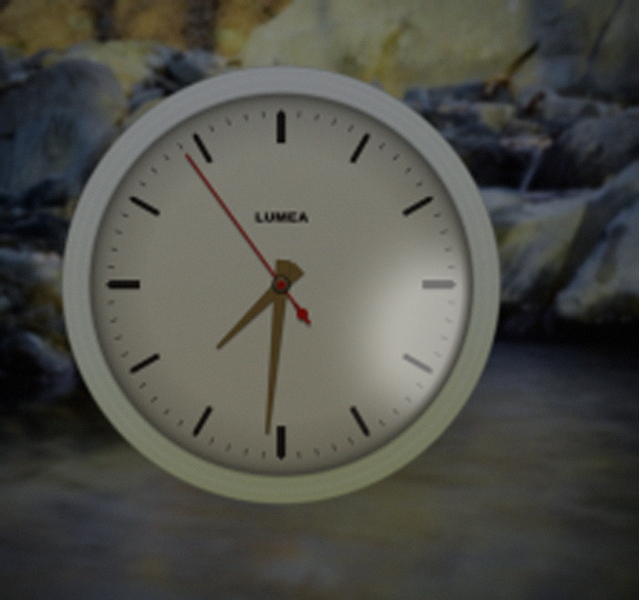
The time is h=7 m=30 s=54
